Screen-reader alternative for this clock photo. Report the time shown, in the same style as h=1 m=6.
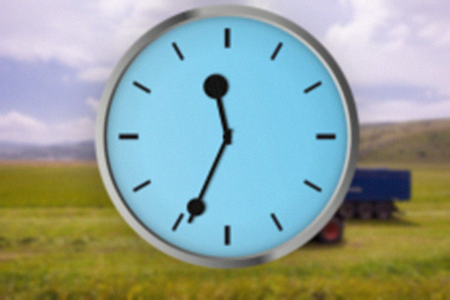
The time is h=11 m=34
